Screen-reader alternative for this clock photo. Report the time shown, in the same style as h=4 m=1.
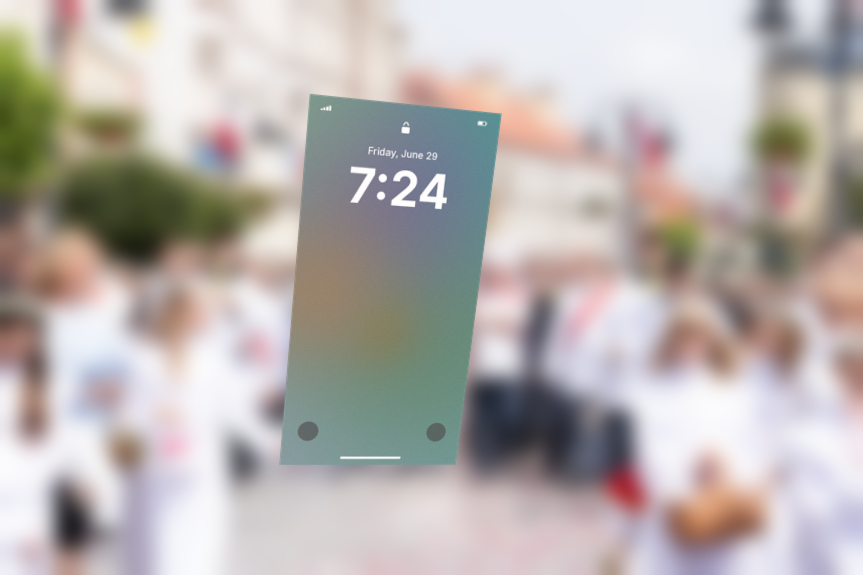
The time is h=7 m=24
